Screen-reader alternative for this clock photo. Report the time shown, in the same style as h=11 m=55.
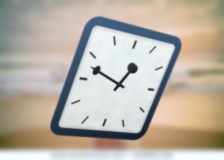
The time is h=12 m=48
